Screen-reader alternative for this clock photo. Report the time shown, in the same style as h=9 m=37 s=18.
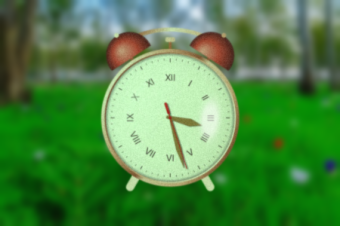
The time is h=3 m=27 s=27
